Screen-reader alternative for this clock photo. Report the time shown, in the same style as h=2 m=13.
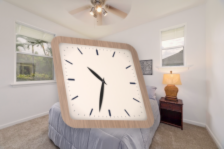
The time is h=10 m=33
